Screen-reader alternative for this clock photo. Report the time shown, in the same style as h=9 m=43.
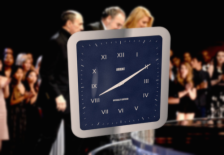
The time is h=8 m=10
